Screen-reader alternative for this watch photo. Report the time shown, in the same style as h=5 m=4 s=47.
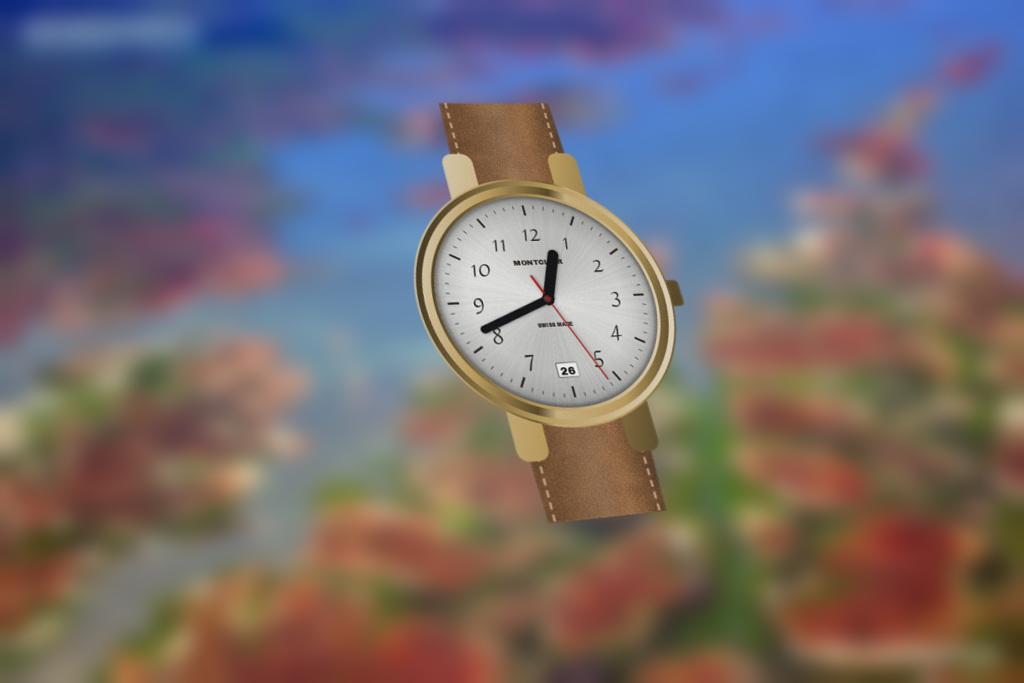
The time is h=12 m=41 s=26
